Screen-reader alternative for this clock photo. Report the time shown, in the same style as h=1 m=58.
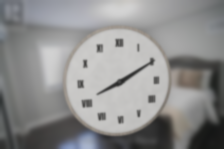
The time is h=8 m=10
